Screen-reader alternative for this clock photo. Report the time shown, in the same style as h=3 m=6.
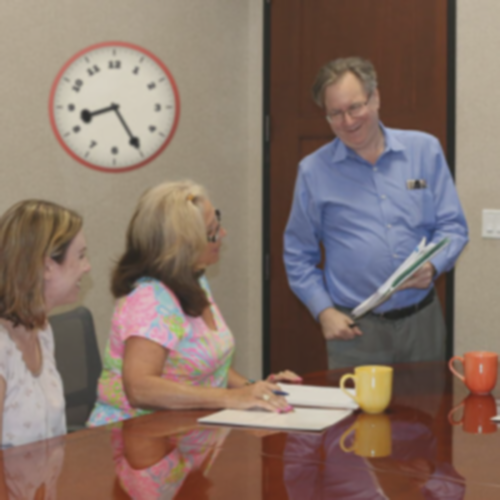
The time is h=8 m=25
